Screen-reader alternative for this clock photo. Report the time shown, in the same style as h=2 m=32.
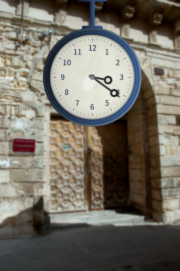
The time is h=3 m=21
